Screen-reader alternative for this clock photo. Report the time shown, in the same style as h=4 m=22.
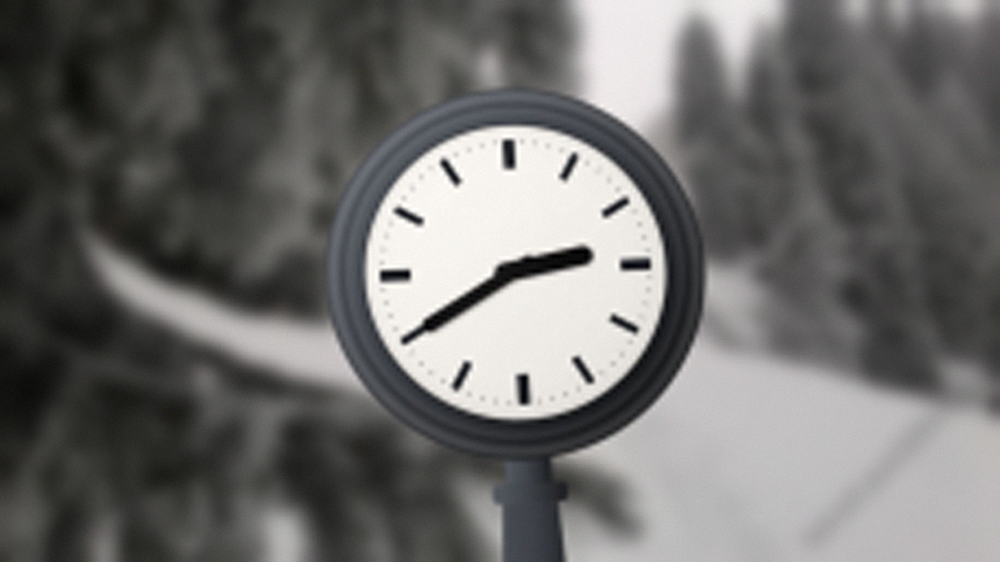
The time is h=2 m=40
